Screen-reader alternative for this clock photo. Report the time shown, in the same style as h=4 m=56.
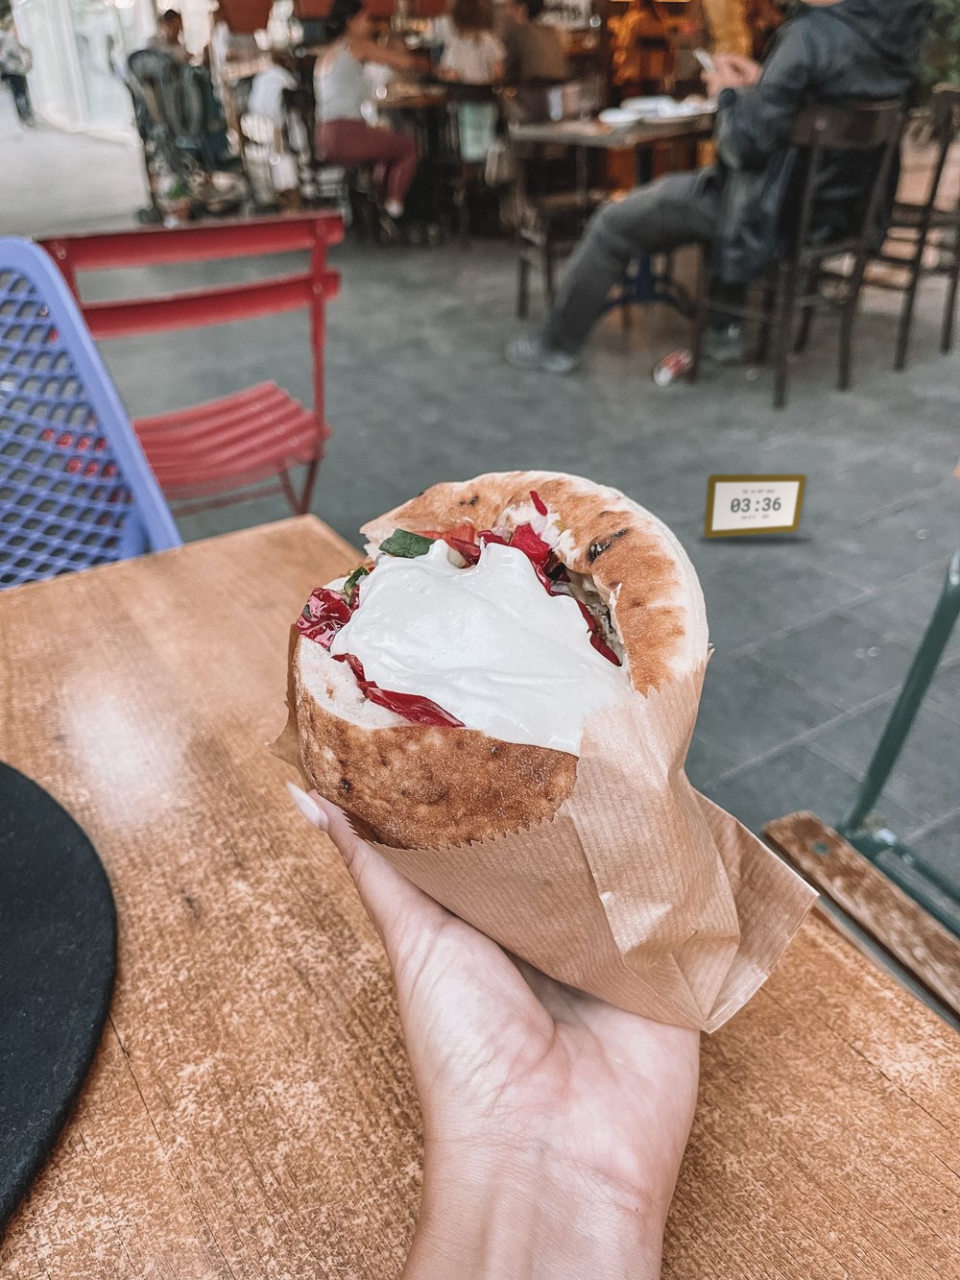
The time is h=3 m=36
